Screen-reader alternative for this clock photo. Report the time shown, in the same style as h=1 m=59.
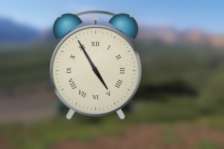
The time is h=4 m=55
